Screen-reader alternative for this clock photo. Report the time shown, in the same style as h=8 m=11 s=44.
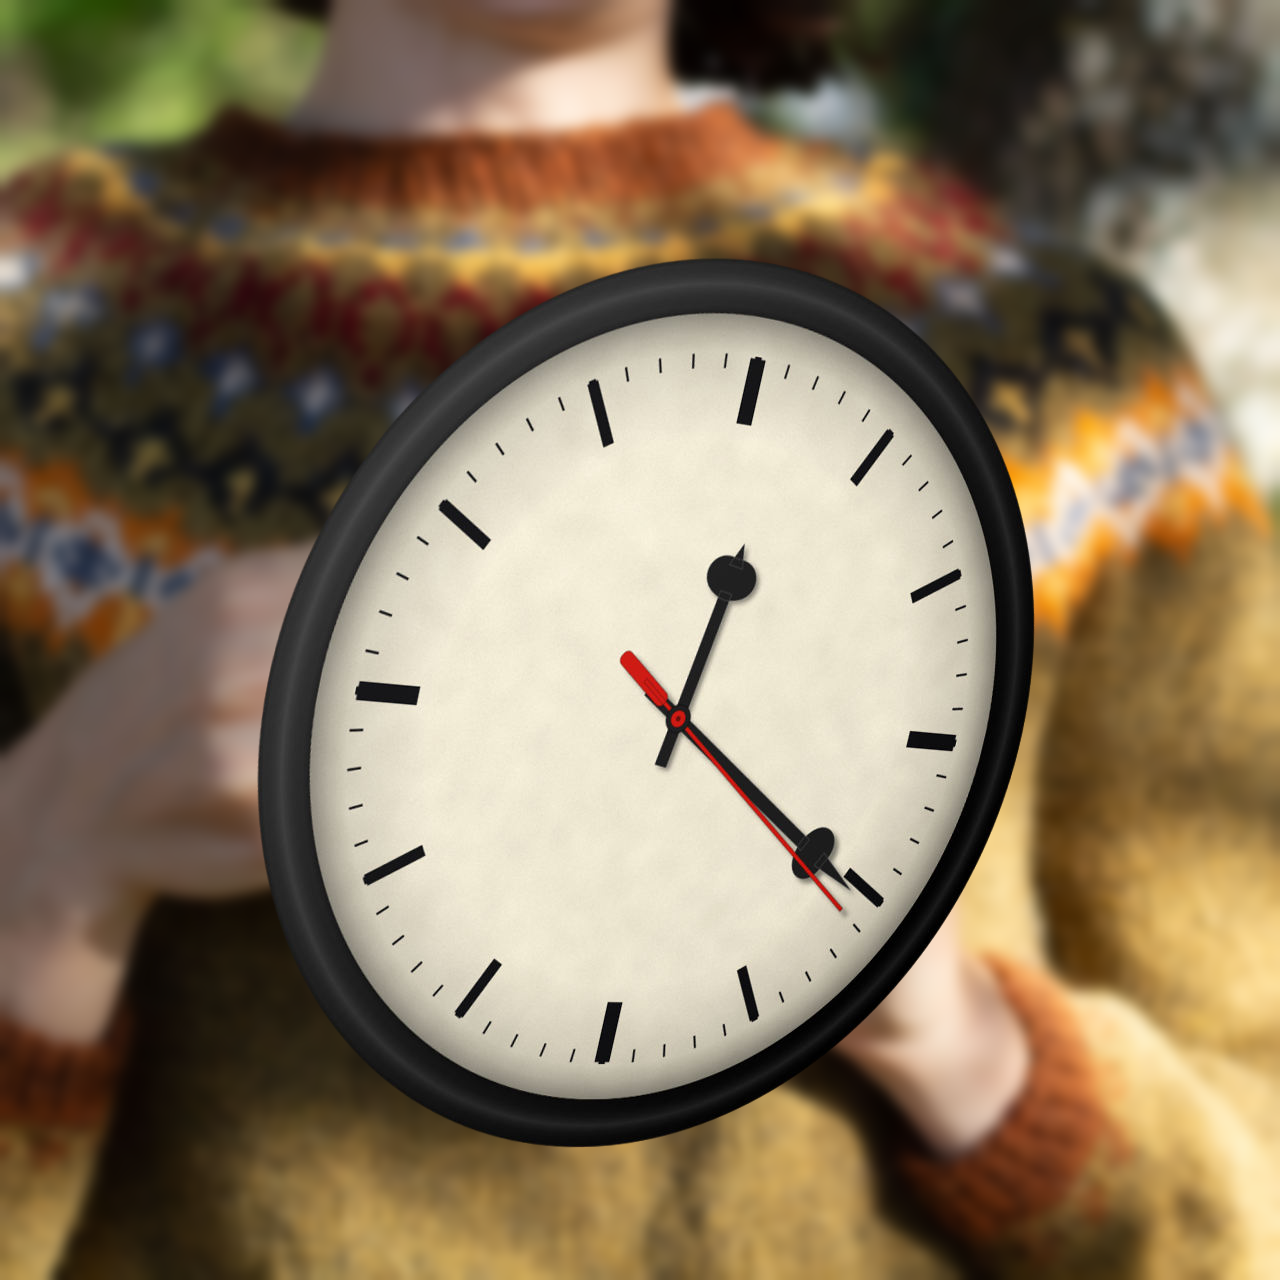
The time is h=12 m=20 s=21
